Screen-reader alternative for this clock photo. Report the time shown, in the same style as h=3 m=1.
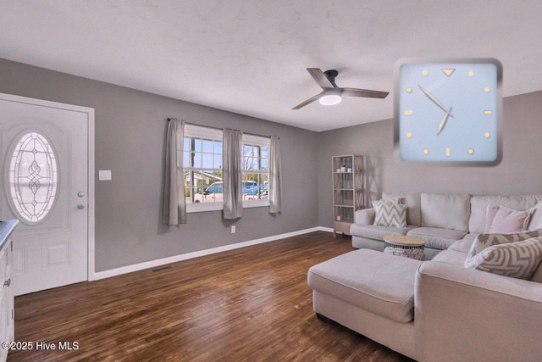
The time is h=6 m=52
